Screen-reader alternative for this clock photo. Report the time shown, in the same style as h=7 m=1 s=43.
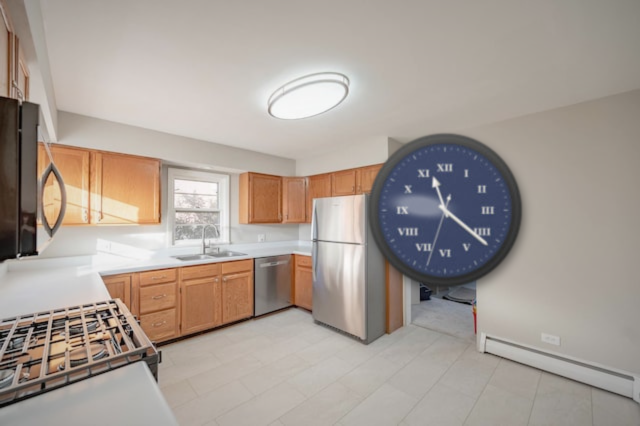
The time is h=11 m=21 s=33
